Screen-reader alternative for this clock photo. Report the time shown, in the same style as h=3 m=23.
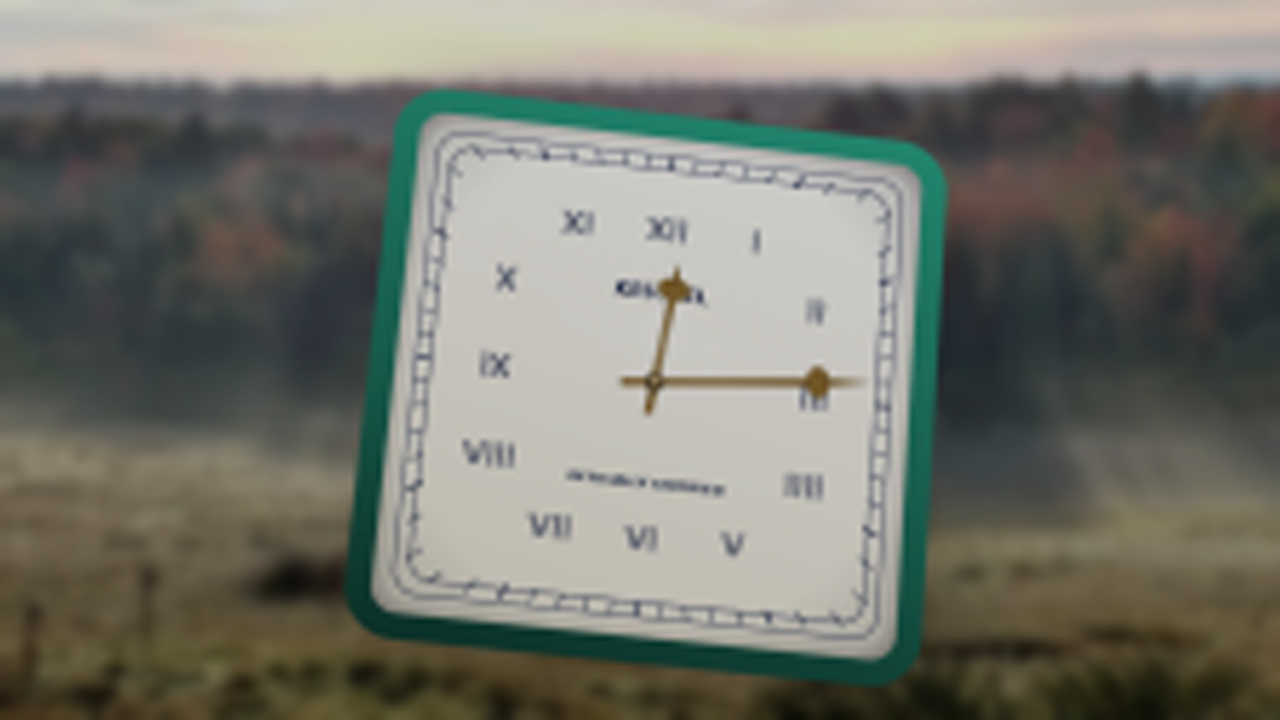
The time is h=12 m=14
